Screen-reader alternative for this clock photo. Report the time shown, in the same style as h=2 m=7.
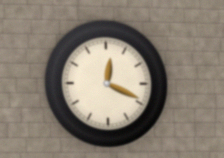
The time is h=12 m=19
